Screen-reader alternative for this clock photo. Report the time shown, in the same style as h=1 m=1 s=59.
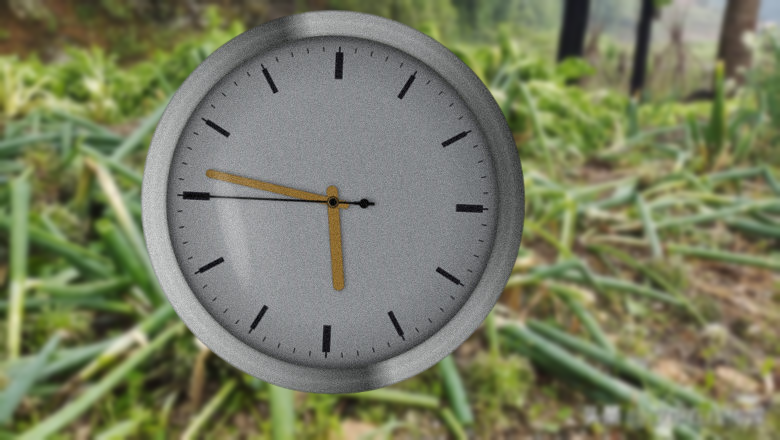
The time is h=5 m=46 s=45
